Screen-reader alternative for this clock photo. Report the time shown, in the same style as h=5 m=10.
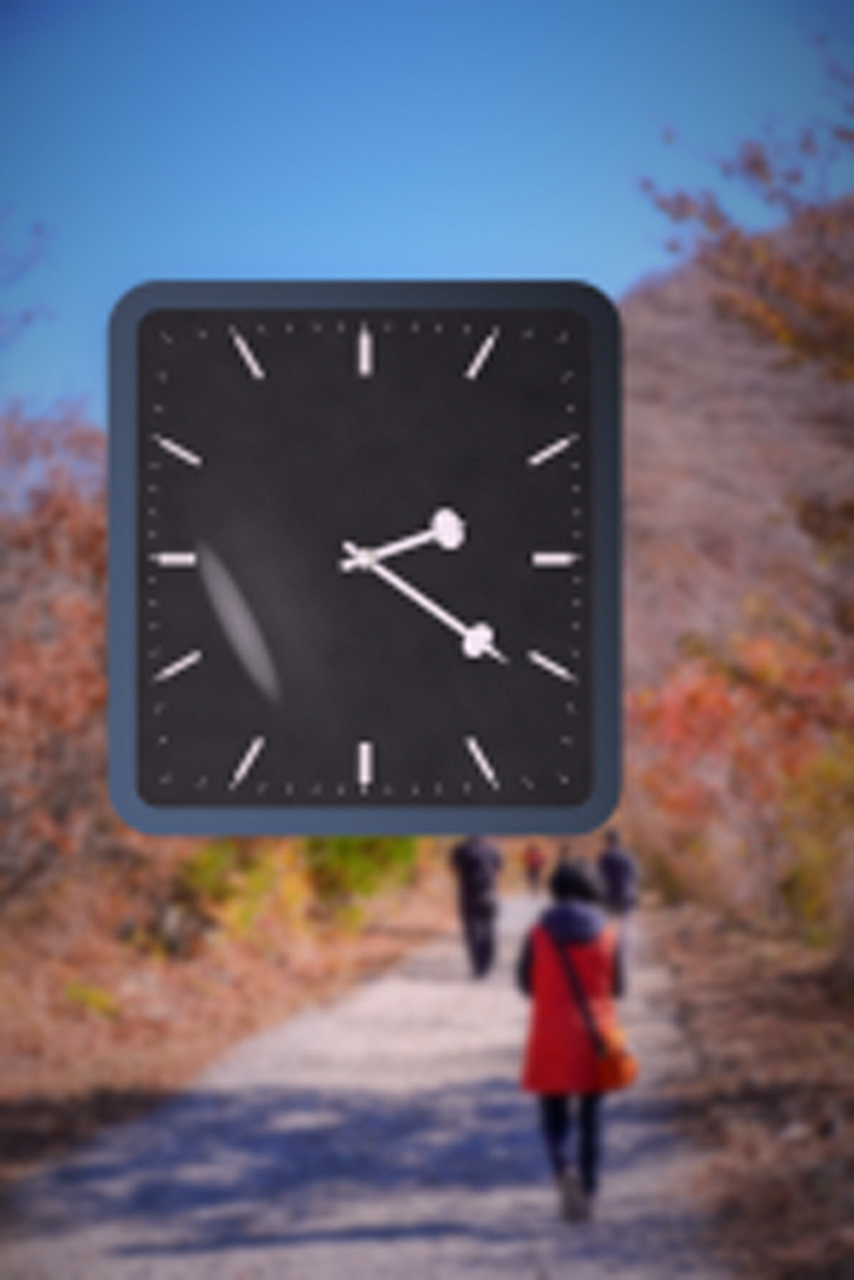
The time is h=2 m=21
